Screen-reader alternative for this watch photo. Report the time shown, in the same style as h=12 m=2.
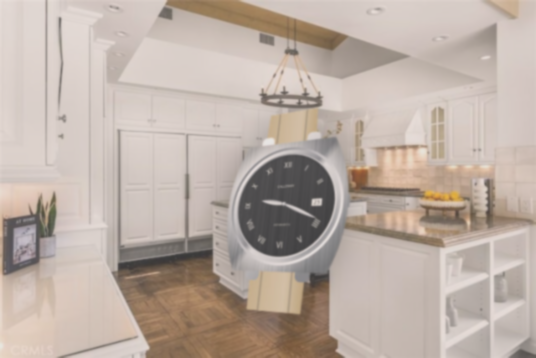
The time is h=9 m=19
